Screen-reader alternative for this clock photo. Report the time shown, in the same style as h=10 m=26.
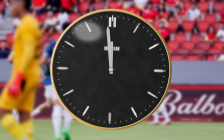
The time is h=11 m=59
